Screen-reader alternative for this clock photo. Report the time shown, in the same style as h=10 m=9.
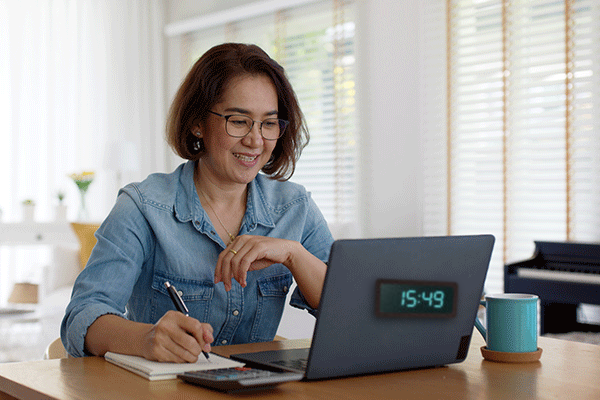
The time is h=15 m=49
